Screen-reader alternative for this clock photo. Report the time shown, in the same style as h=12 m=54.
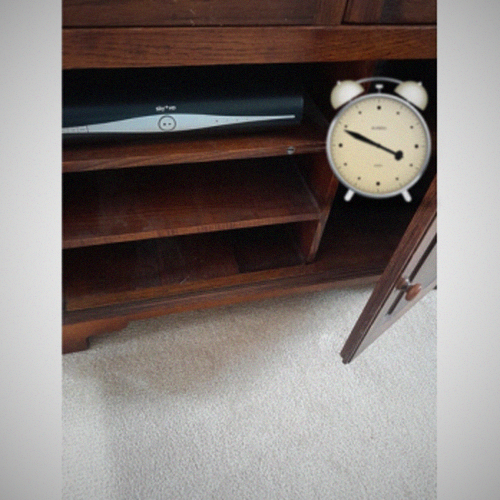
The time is h=3 m=49
